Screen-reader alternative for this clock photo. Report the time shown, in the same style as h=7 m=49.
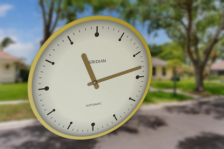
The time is h=11 m=13
